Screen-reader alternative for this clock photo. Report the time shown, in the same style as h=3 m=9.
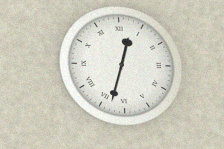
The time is h=12 m=33
